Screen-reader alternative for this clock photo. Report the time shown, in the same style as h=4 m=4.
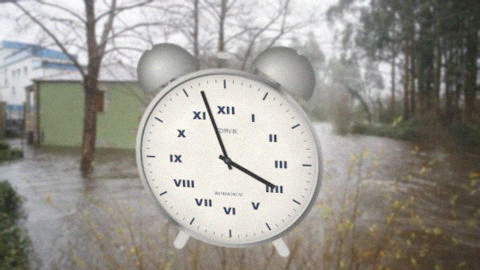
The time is h=3 m=57
